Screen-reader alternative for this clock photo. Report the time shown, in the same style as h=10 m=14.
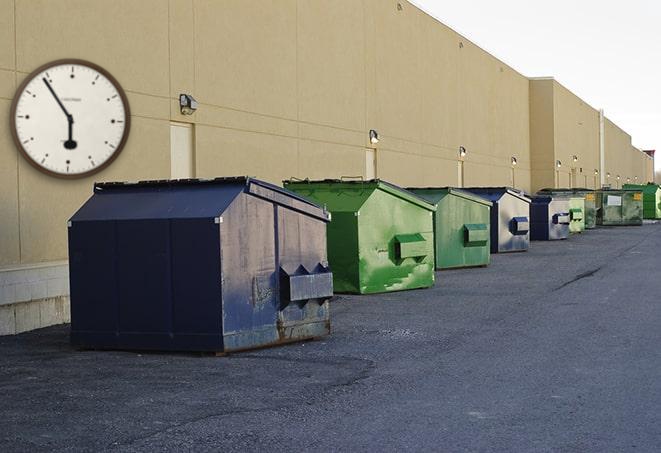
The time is h=5 m=54
